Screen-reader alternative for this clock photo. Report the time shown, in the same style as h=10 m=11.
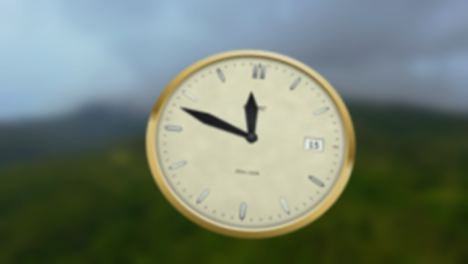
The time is h=11 m=48
